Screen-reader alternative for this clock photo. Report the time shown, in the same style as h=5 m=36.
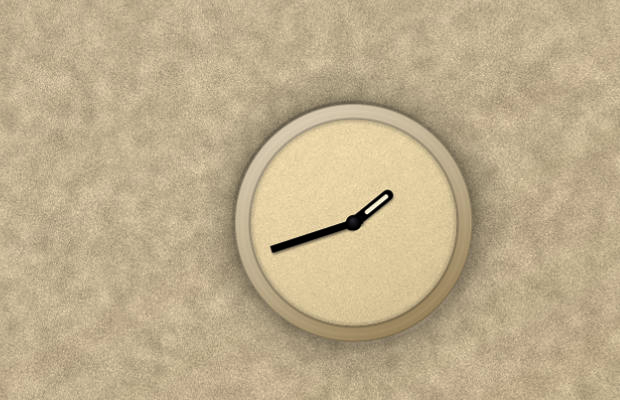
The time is h=1 m=42
